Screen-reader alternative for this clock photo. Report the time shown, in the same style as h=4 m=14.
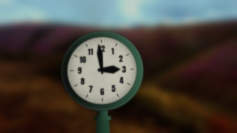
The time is h=2 m=59
